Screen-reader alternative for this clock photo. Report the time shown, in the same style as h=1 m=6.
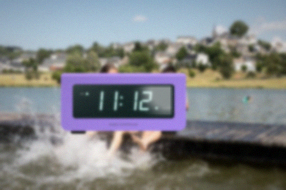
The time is h=11 m=12
